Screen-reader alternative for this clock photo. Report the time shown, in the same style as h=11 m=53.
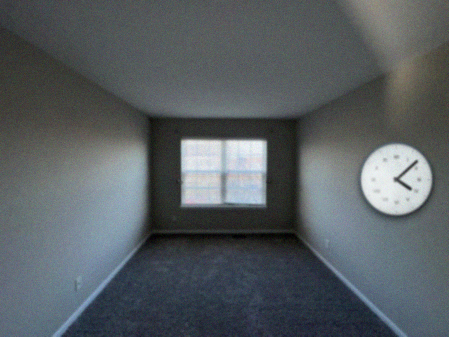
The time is h=4 m=8
